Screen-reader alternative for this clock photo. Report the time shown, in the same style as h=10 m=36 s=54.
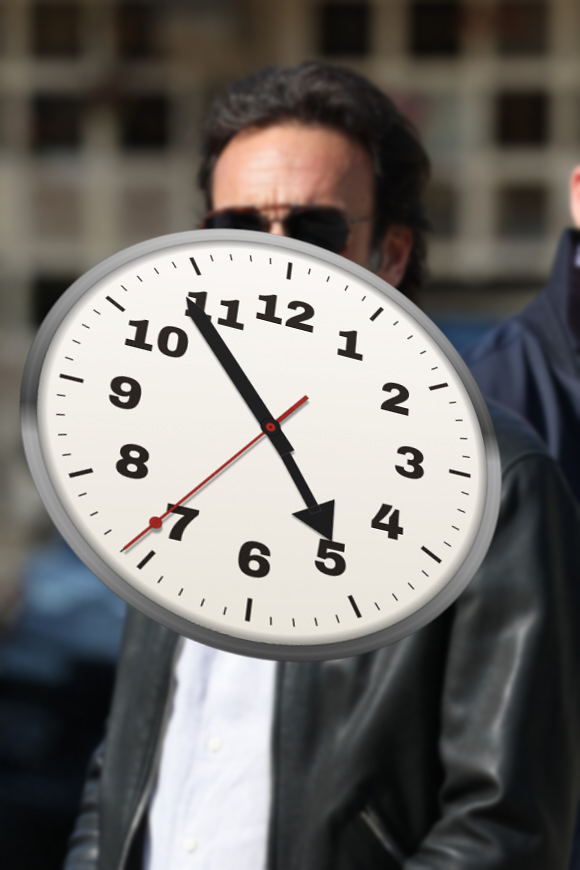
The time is h=4 m=53 s=36
